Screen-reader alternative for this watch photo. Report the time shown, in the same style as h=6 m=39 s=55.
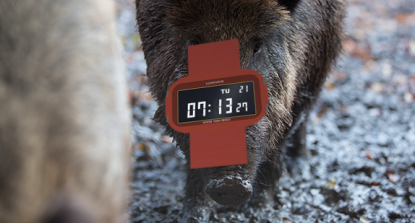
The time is h=7 m=13 s=27
